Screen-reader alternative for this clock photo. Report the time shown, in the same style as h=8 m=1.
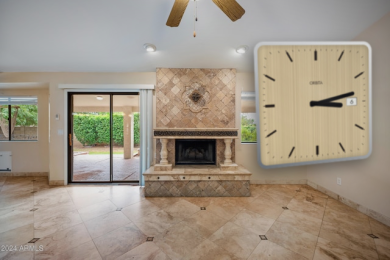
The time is h=3 m=13
